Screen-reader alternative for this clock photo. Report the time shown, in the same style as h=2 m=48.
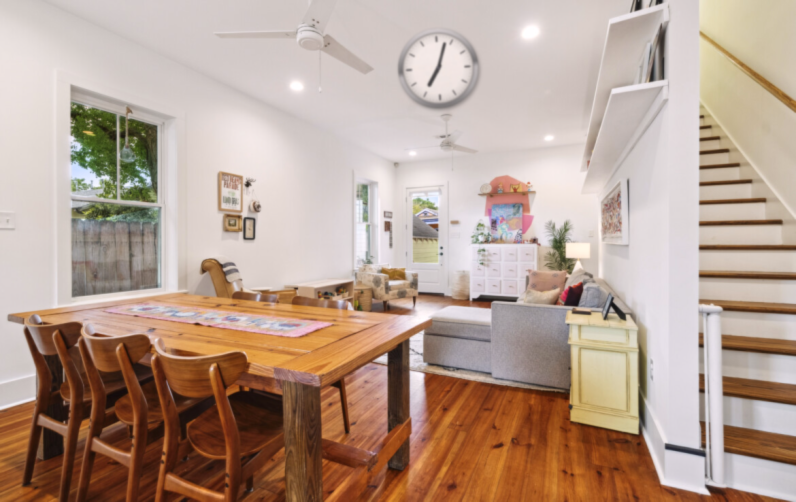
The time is h=7 m=3
